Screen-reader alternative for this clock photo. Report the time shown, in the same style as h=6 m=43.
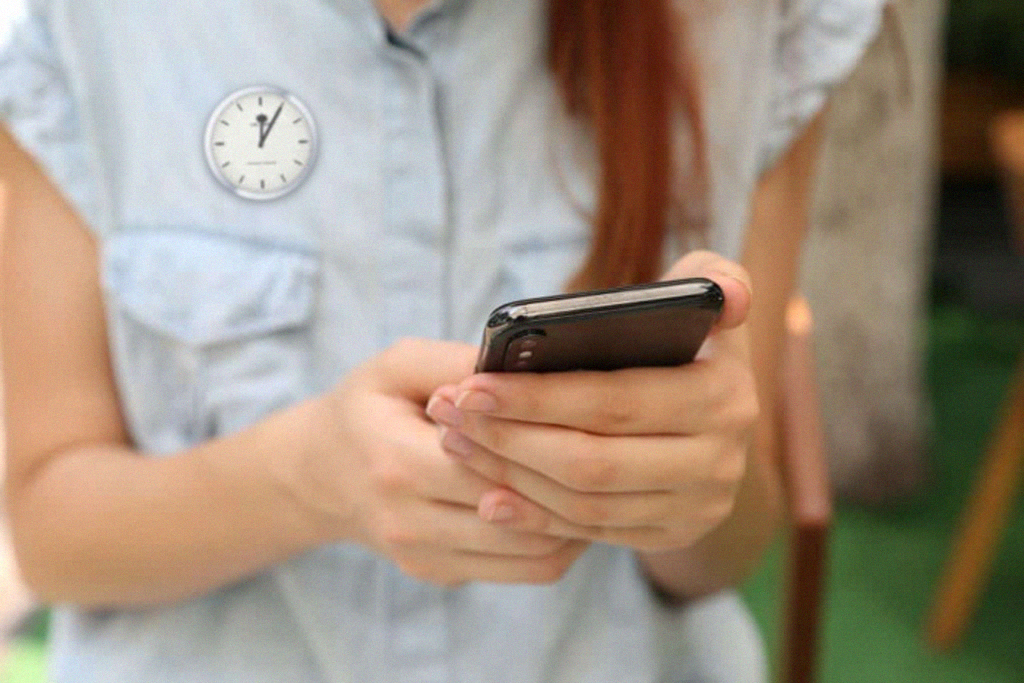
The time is h=12 m=5
